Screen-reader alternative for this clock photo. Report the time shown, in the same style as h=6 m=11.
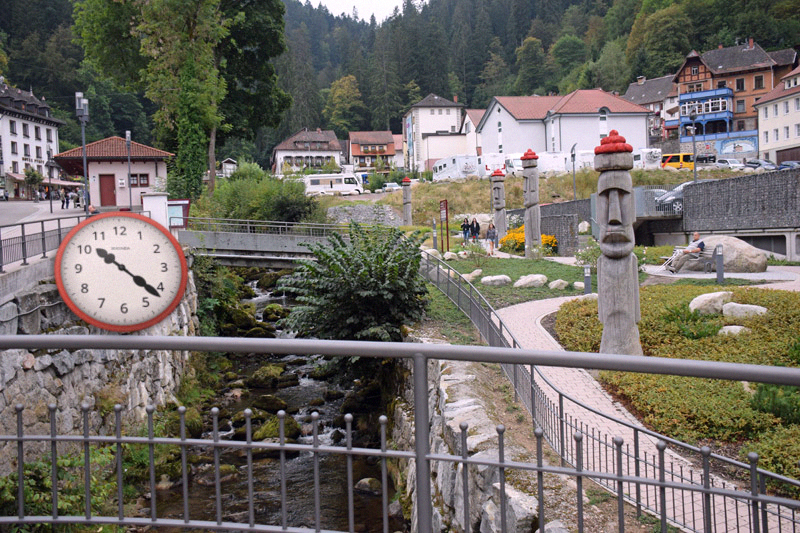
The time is h=10 m=22
